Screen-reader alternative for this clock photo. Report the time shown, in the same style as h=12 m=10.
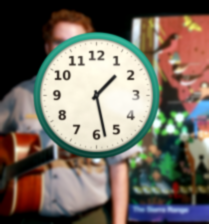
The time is h=1 m=28
